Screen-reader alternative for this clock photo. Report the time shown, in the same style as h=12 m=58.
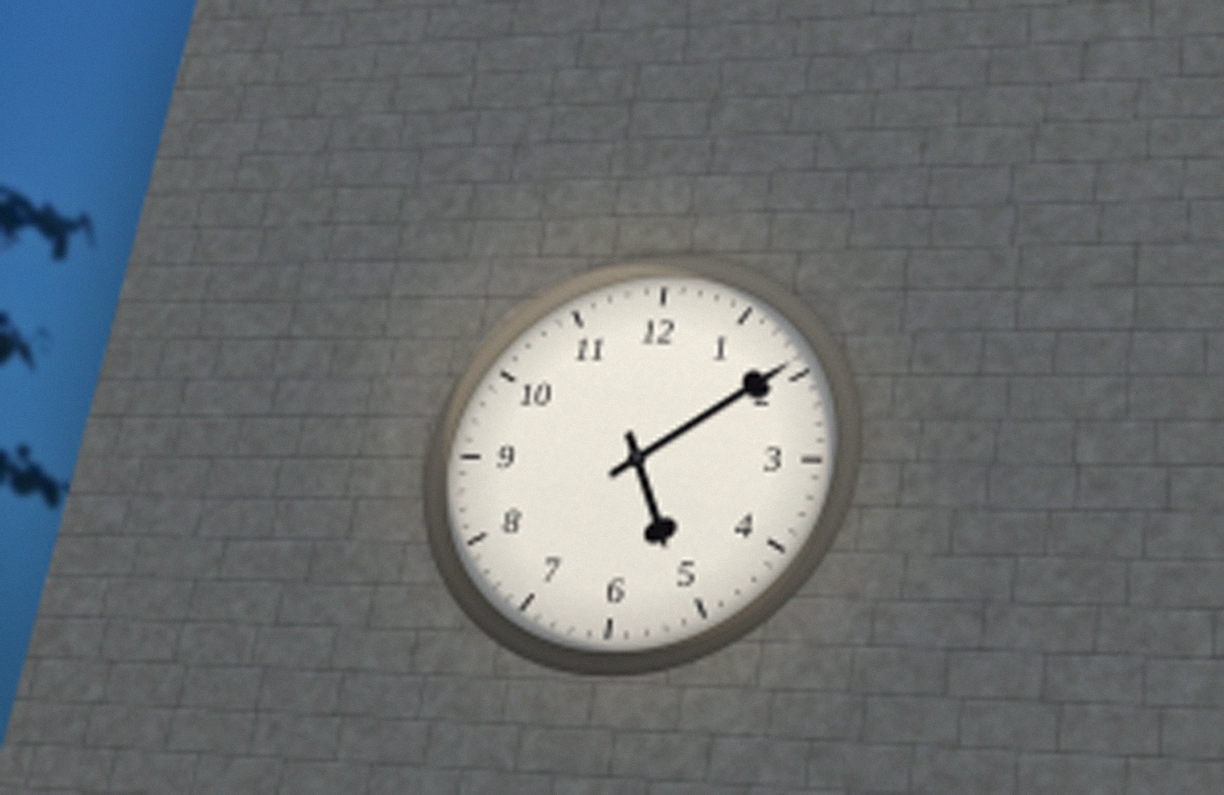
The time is h=5 m=9
